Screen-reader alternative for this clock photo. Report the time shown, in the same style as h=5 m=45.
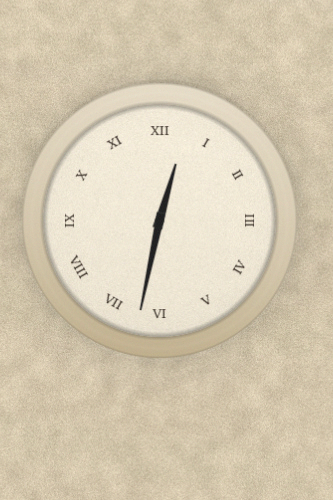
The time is h=12 m=32
